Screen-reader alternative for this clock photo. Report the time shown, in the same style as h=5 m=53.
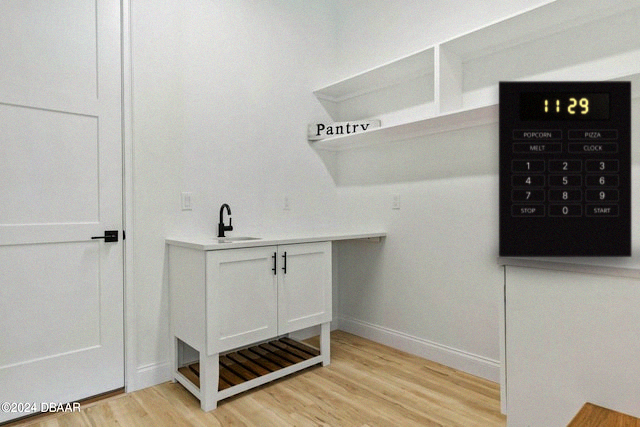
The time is h=11 m=29
